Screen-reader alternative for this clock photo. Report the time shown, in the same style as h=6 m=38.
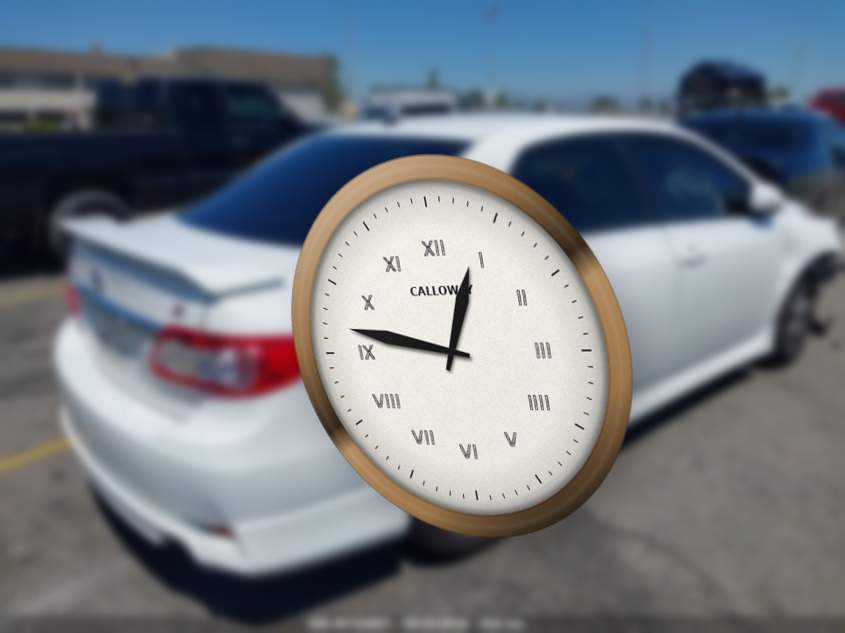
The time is h=12 m=47
